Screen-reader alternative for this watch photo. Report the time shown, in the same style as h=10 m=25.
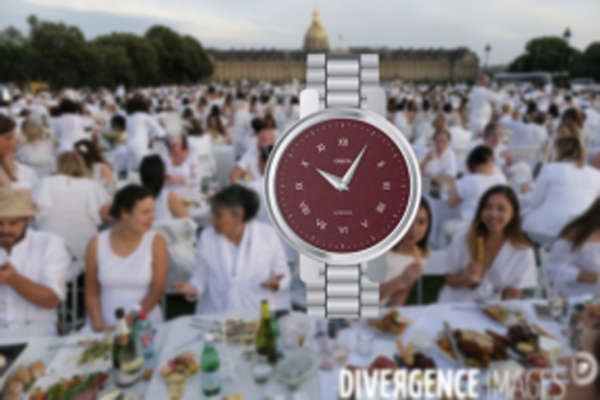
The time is h=10 m=5
